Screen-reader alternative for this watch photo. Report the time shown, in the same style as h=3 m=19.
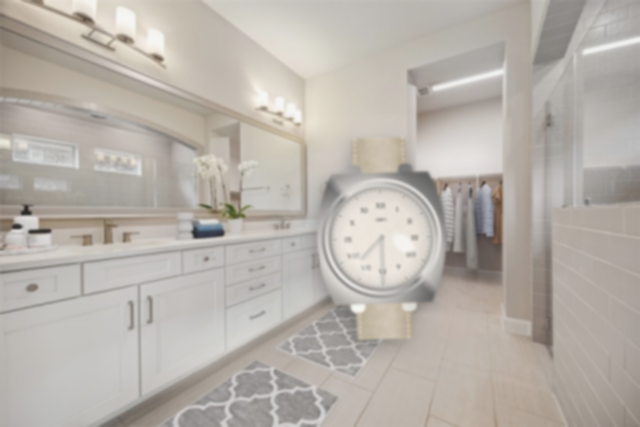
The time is h=7 m=30
